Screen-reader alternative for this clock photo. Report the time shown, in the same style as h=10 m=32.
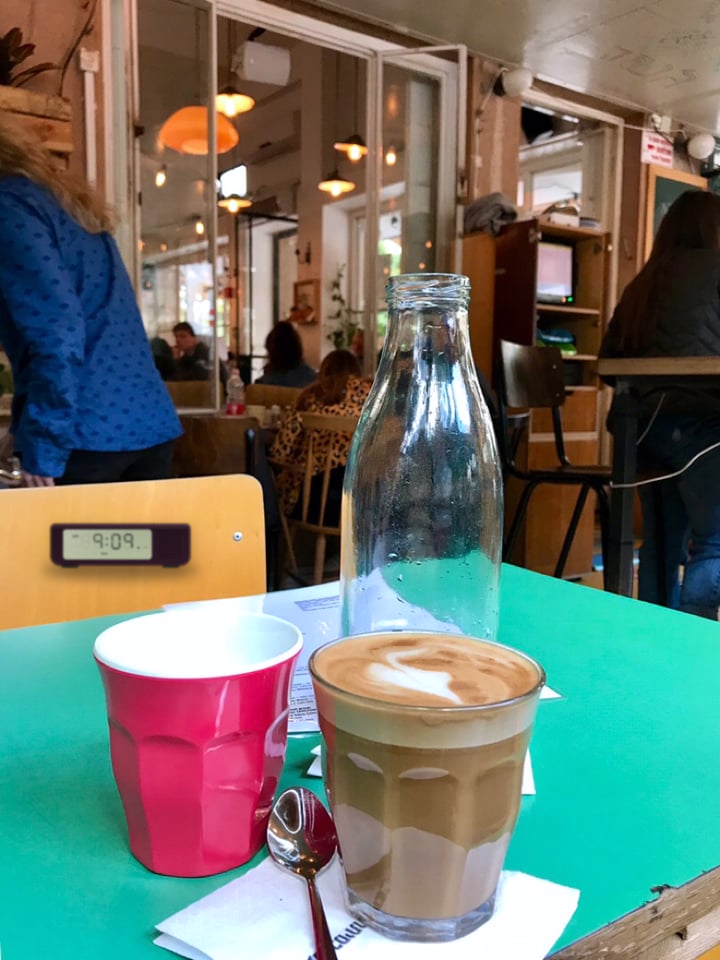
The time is h=9 m=9
